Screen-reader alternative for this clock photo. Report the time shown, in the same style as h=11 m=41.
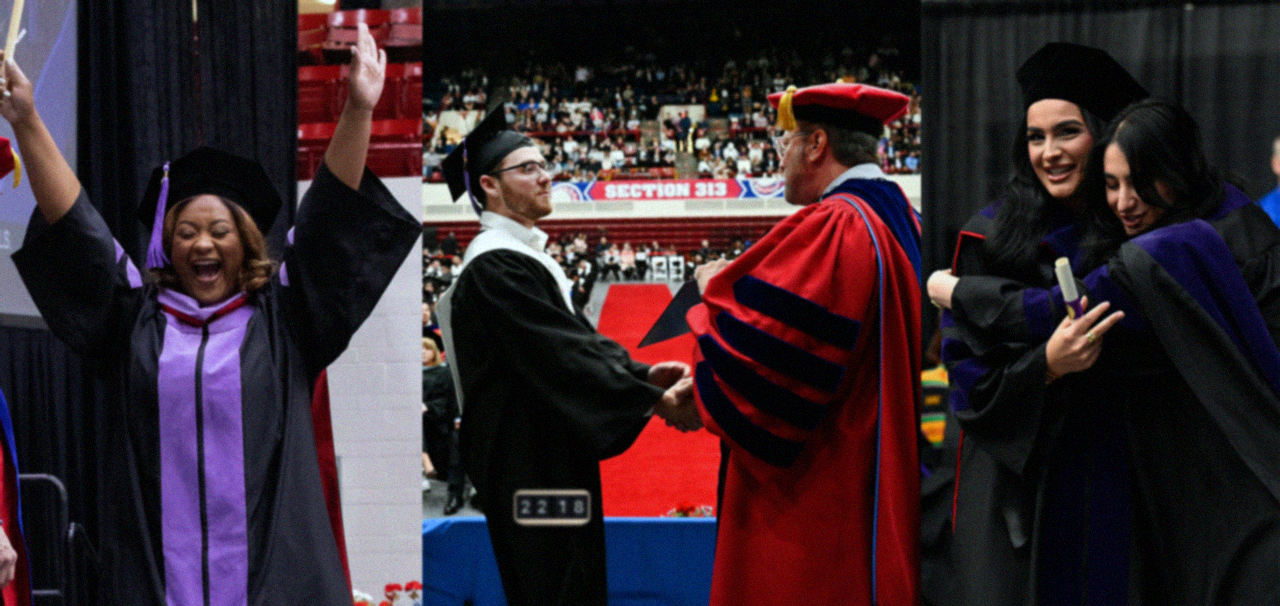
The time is h=22 m=18
